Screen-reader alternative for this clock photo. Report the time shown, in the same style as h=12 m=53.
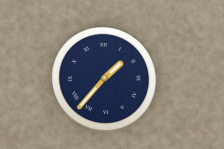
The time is h=1 m=37
